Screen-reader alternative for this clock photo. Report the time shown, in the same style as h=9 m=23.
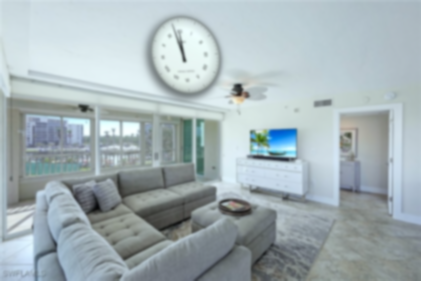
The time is h=11 m=58
